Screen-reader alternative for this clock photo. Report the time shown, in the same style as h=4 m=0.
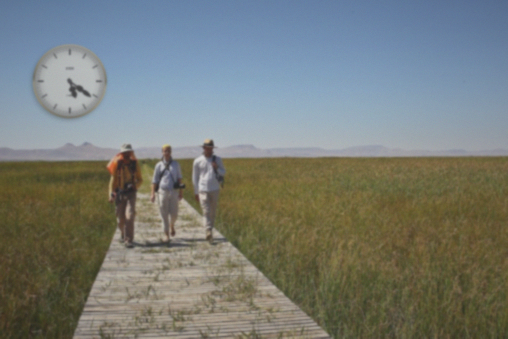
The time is h=5 m=21
